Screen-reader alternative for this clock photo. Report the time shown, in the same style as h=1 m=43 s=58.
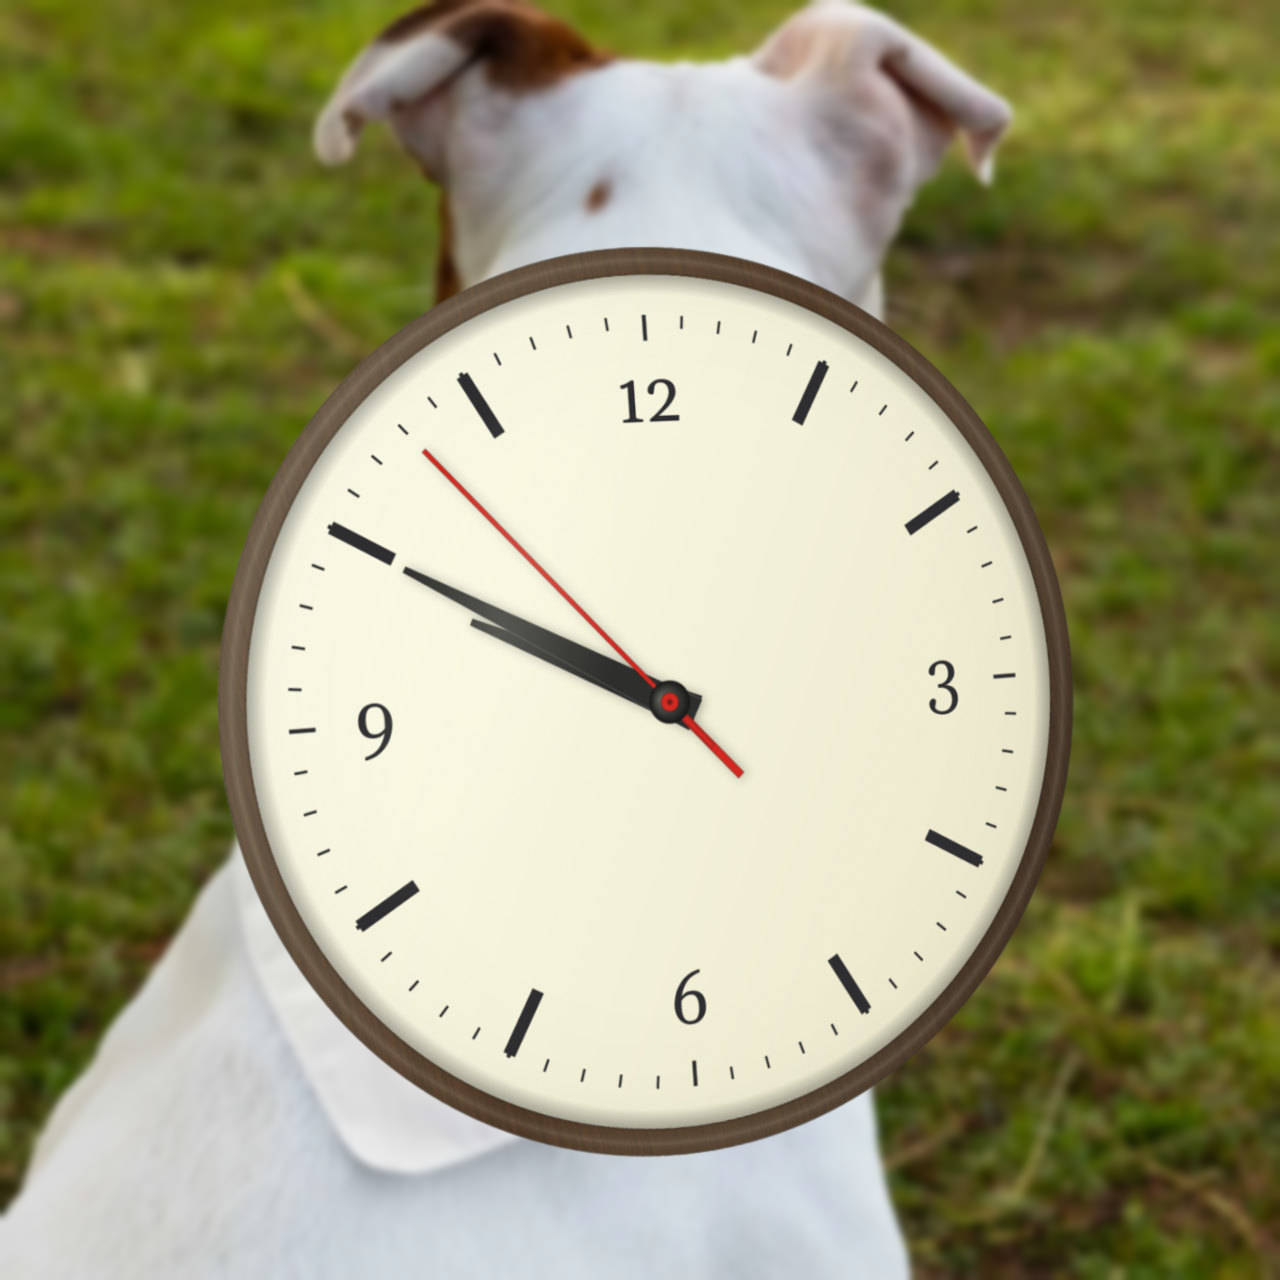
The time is h=9 m=49 s=53
